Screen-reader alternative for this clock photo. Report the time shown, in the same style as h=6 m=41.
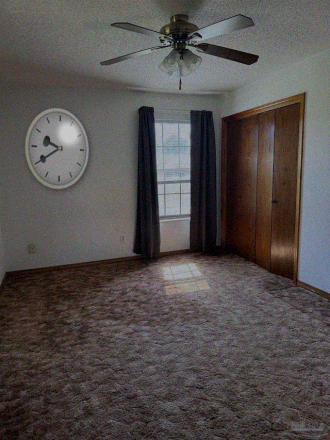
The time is h=9 m=40
